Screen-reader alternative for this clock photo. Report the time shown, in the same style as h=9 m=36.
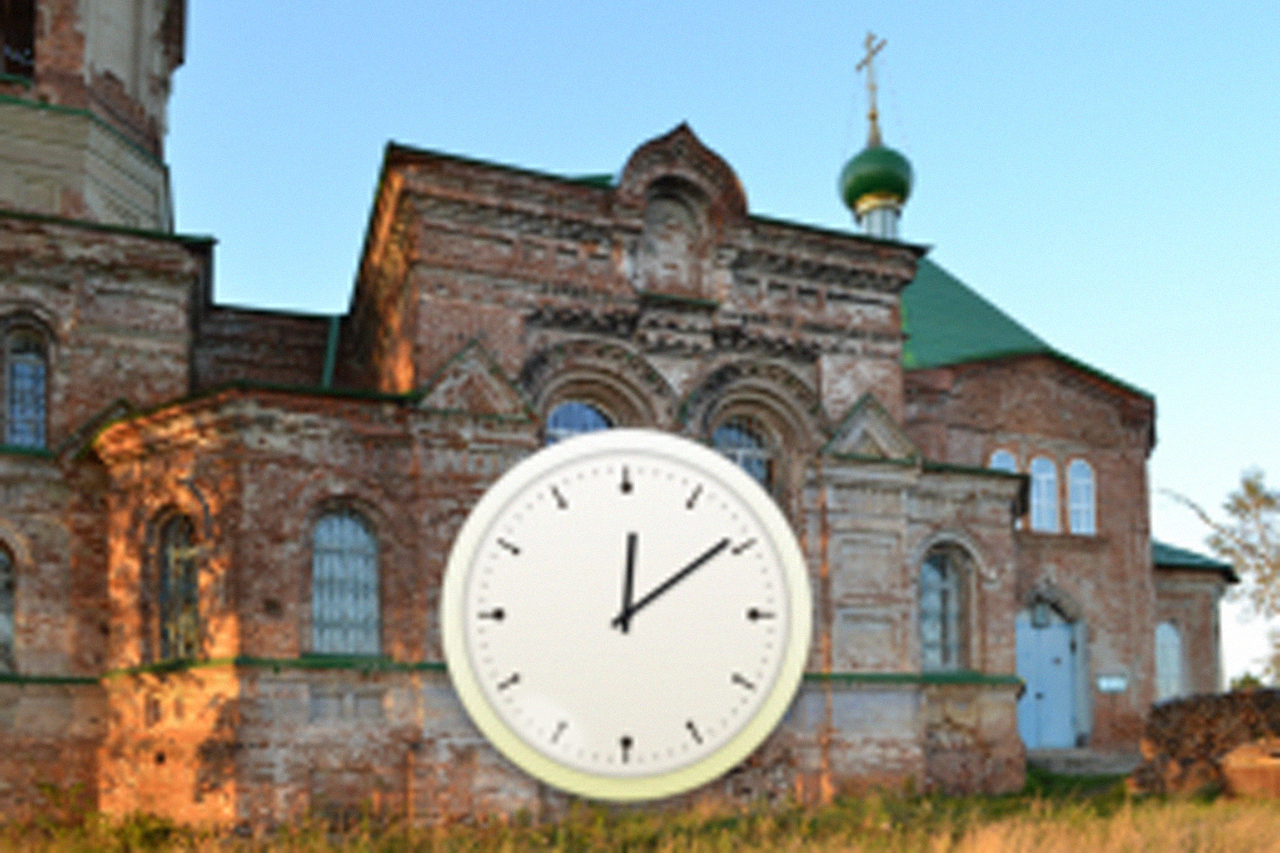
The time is h=12 m=9
